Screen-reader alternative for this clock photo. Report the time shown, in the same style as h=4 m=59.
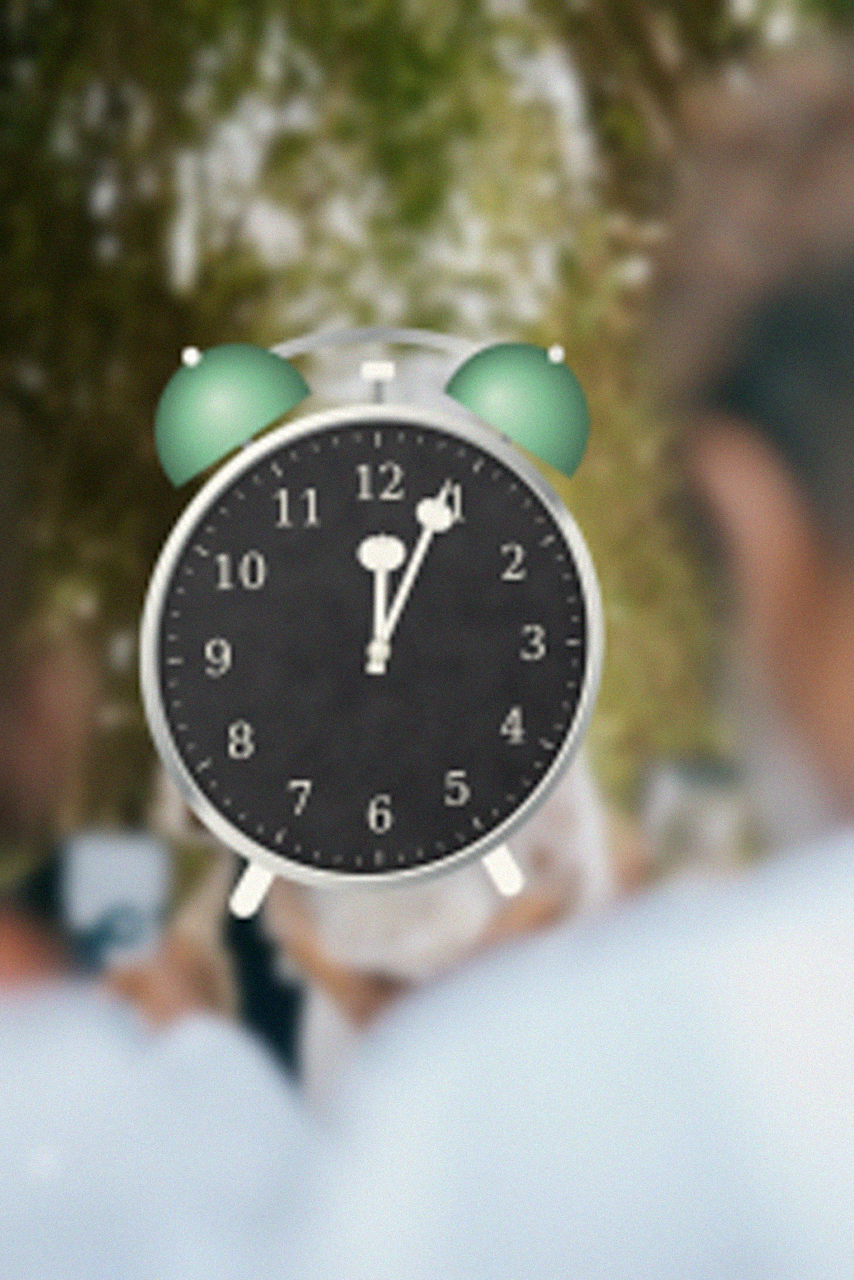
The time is h=12 m=4
